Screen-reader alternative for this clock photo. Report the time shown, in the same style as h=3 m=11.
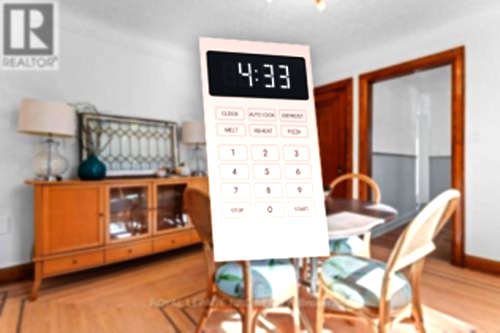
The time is h=4 m=33
